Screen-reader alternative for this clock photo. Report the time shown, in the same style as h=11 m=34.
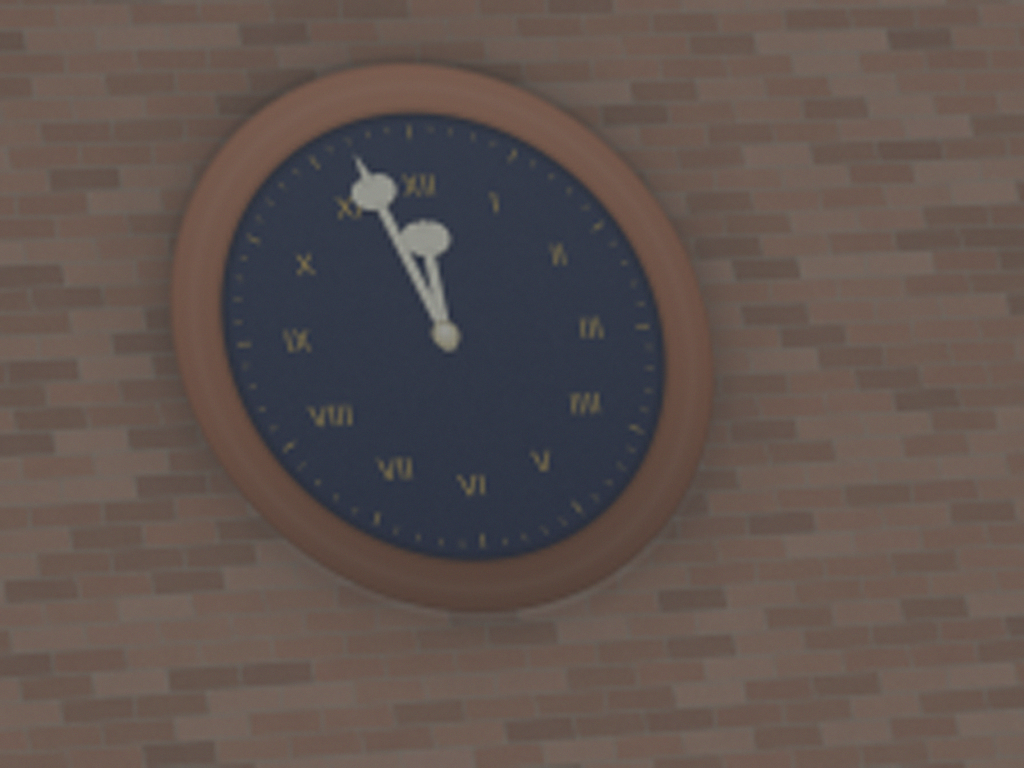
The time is h=11 m=57
